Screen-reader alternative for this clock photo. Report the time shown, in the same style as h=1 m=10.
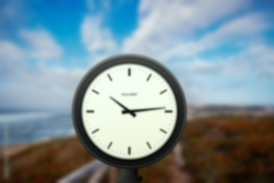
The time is h=10 m=14
